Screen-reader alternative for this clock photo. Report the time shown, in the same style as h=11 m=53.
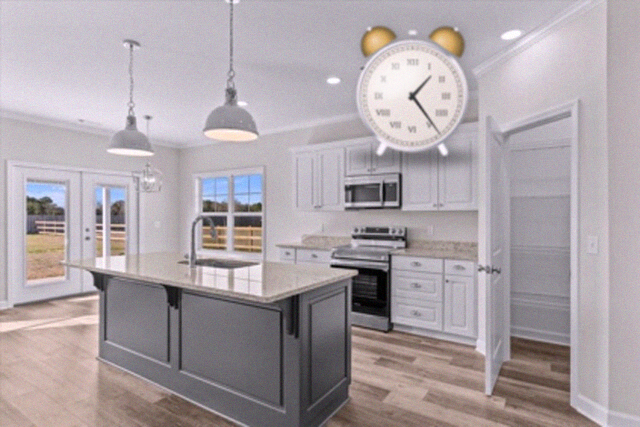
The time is h=1 m=24
